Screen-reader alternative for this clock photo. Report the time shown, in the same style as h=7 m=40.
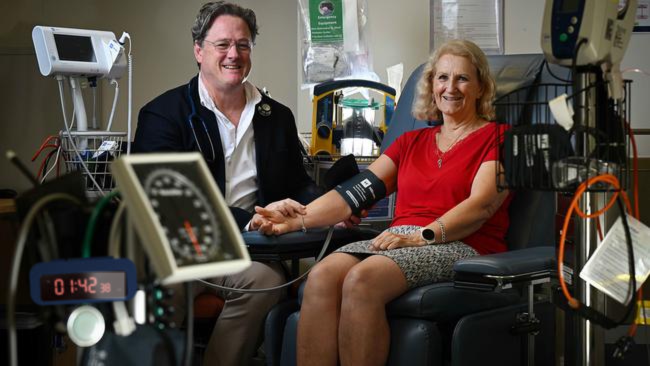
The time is h=1 m=42
